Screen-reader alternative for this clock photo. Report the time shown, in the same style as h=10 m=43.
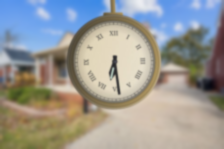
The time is h=6 m=29
